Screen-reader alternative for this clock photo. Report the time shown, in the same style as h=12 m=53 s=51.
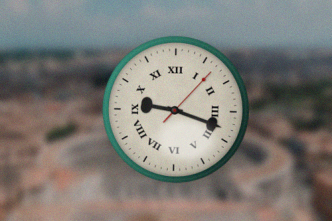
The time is h=9 m=18 s=7
